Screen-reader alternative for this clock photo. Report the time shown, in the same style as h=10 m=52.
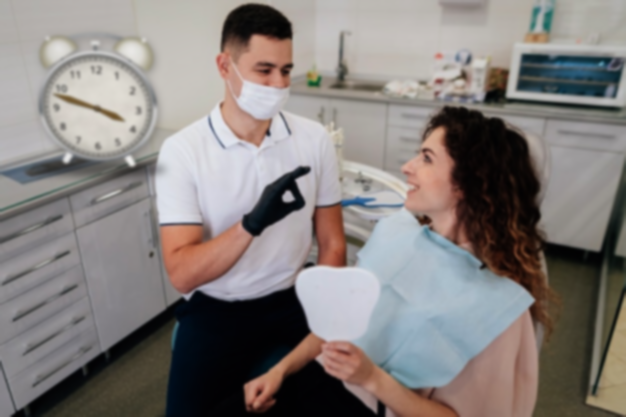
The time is h=3 m=48
